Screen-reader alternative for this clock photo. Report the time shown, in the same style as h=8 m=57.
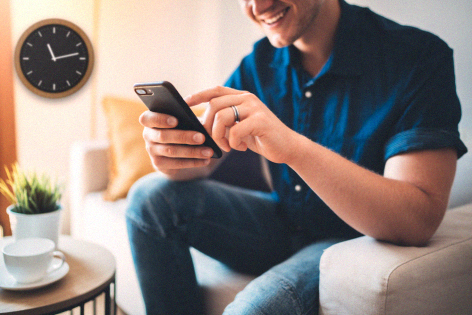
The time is h=11 m=13
